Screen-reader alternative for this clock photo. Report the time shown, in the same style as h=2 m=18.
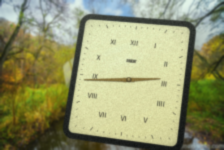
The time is h=2 m=44
